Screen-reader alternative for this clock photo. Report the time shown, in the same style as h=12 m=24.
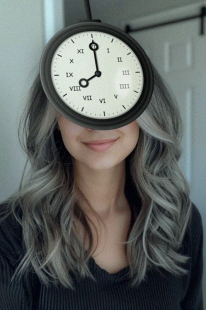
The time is h=8 m=0
